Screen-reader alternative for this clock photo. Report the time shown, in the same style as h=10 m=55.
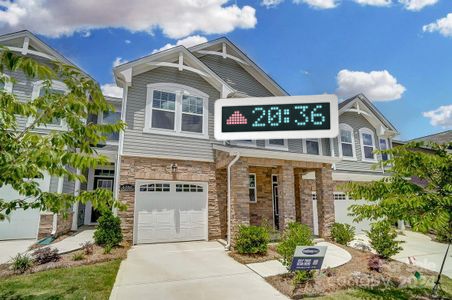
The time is h=20 m=36
